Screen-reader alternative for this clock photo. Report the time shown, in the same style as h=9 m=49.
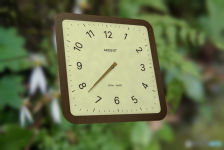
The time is h=7 m=38
